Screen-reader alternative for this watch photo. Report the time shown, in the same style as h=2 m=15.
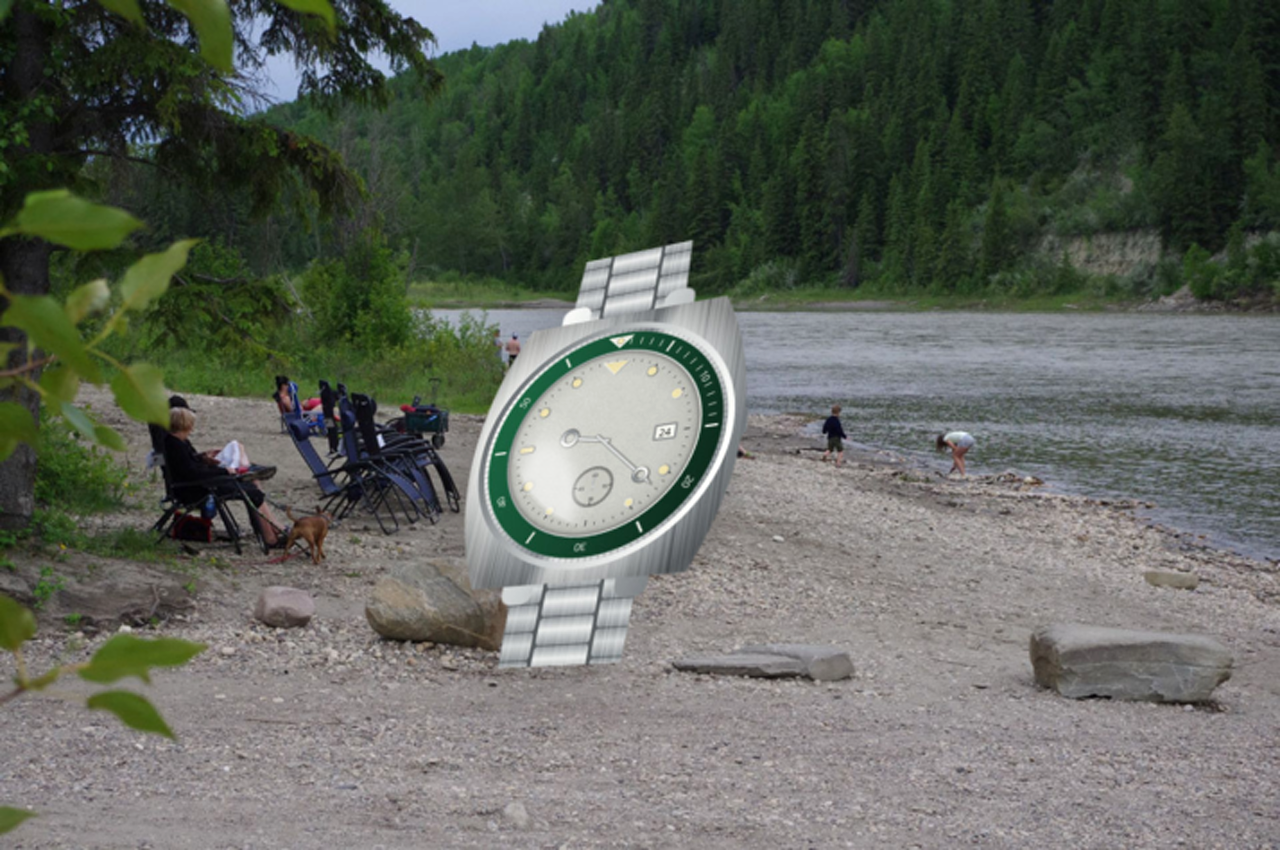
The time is h=9 m=22
